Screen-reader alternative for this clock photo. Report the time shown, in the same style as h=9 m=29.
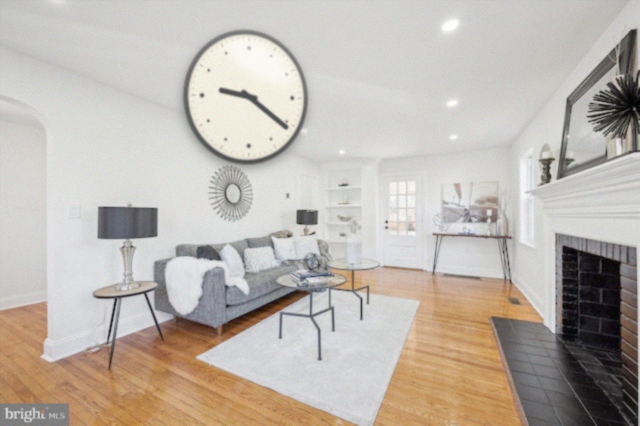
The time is h=9 m=21
